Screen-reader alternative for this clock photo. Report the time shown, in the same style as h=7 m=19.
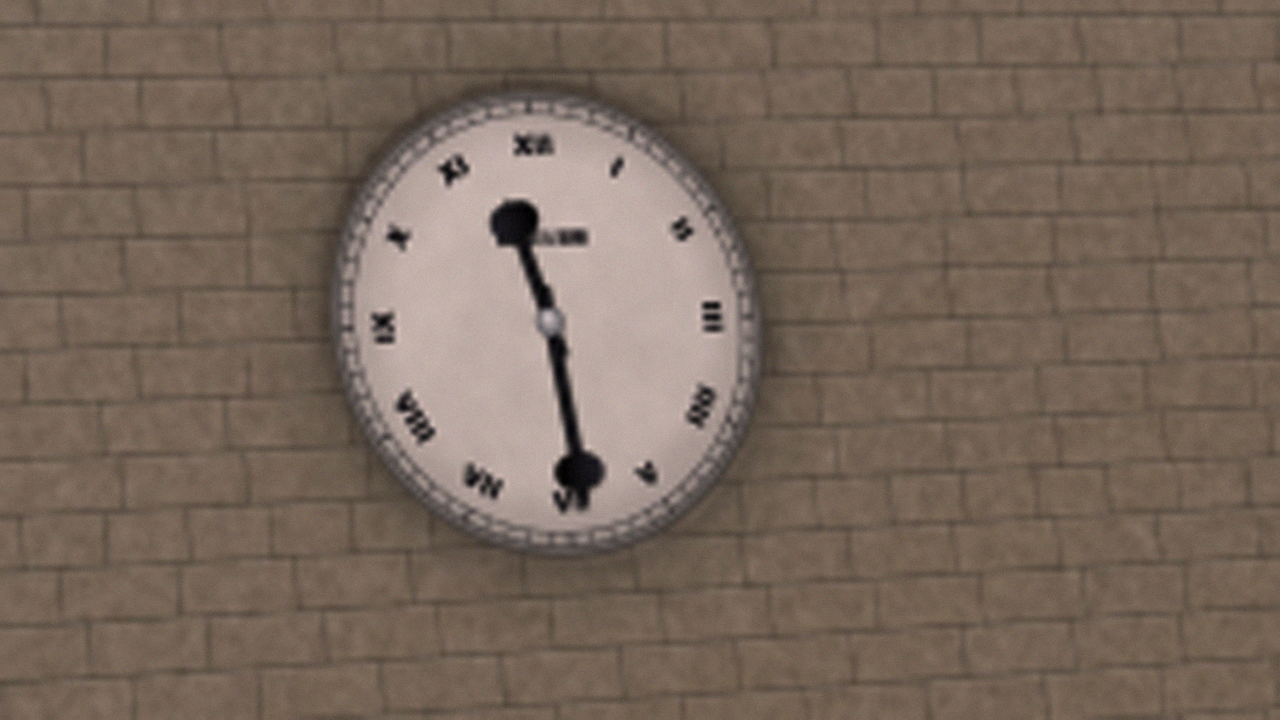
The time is h=11 m=29
